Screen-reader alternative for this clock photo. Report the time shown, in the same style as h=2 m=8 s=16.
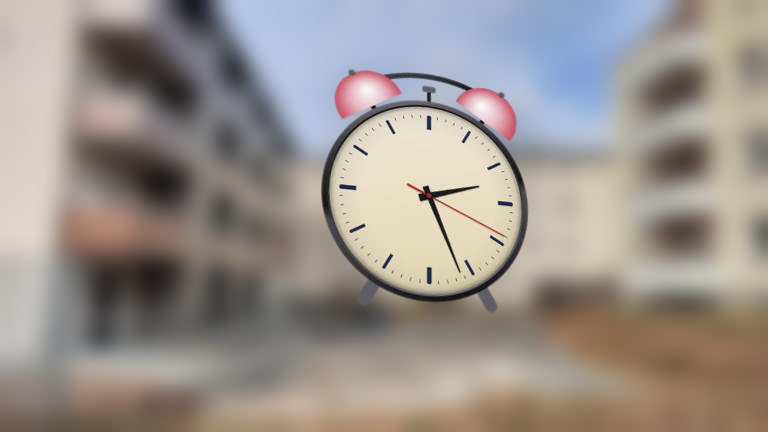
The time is h=2 m=26 s=19
